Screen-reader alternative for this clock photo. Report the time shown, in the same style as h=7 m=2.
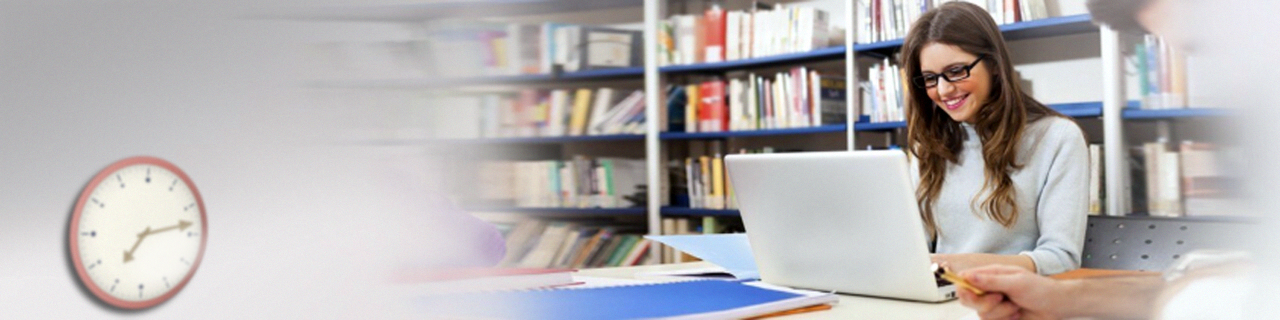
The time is h=7 m=13
